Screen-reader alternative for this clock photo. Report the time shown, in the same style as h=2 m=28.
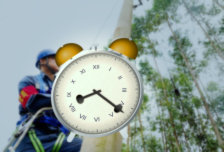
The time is h=8 m=22
